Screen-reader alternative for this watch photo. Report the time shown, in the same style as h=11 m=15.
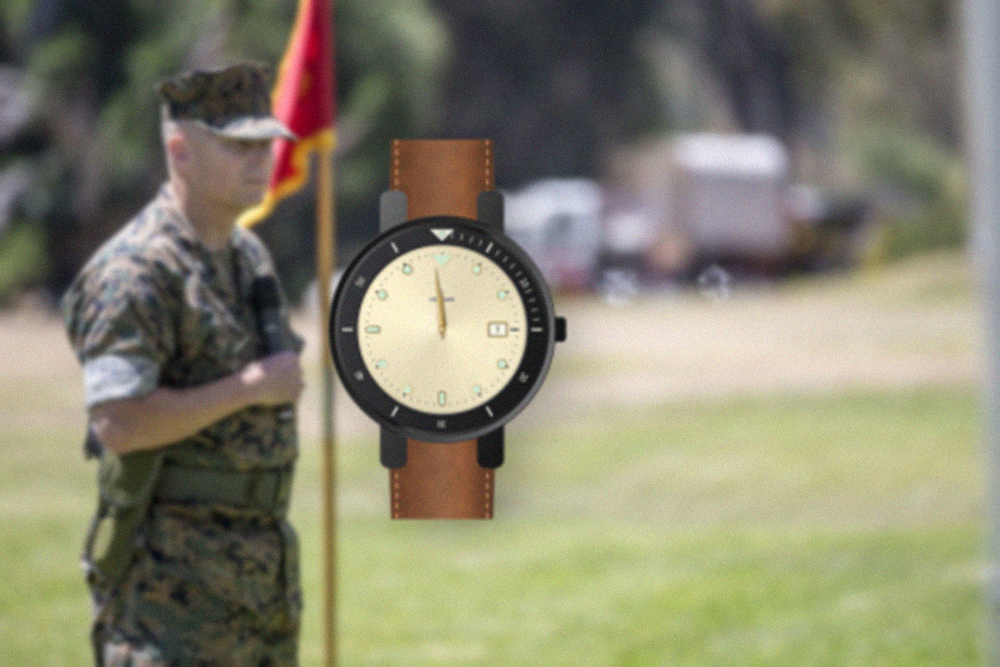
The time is h=11 m=59
